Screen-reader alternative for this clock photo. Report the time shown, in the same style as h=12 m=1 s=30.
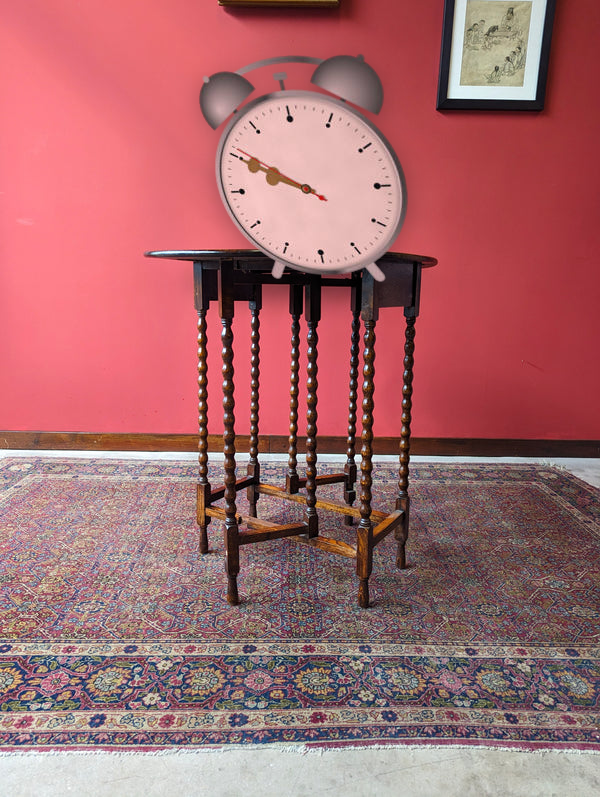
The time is h=9 m=49 s=51
